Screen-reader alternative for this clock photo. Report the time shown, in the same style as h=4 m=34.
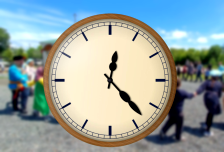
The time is h=12 m=23
